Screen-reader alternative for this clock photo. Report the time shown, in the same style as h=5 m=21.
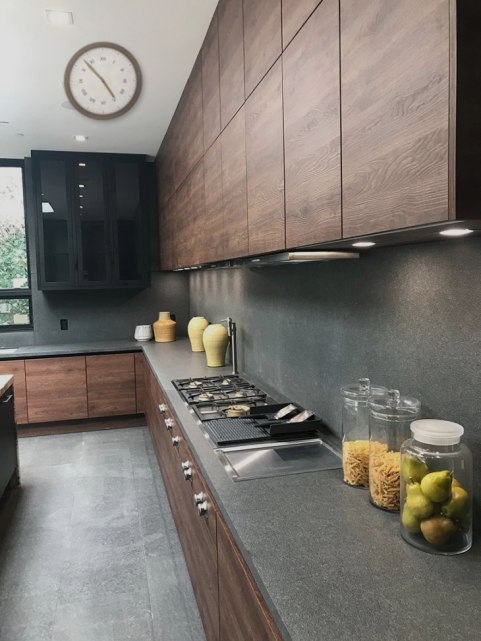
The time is h=4 m=53
